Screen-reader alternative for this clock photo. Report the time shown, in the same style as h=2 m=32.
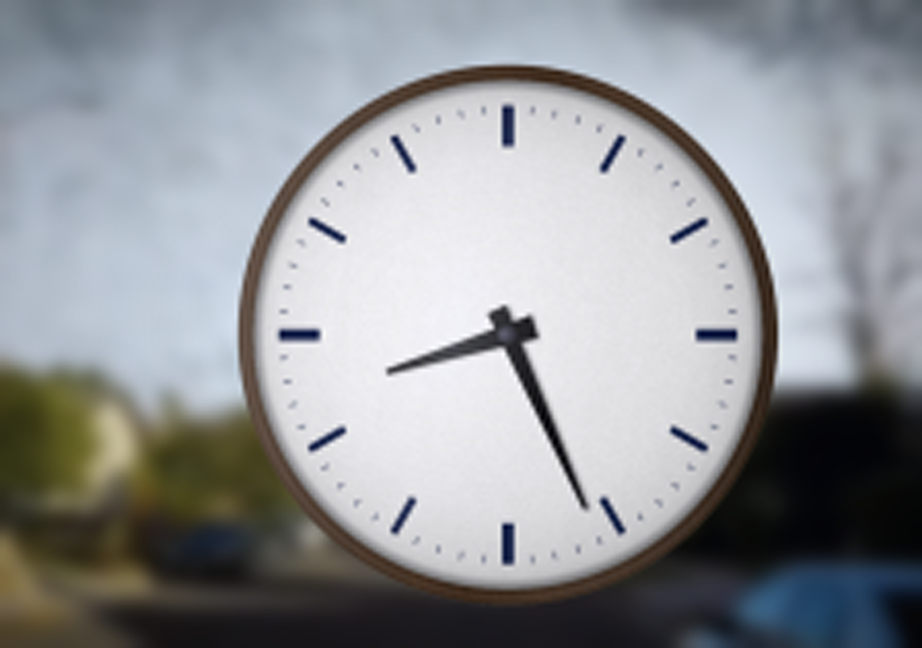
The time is h=8 m=26
